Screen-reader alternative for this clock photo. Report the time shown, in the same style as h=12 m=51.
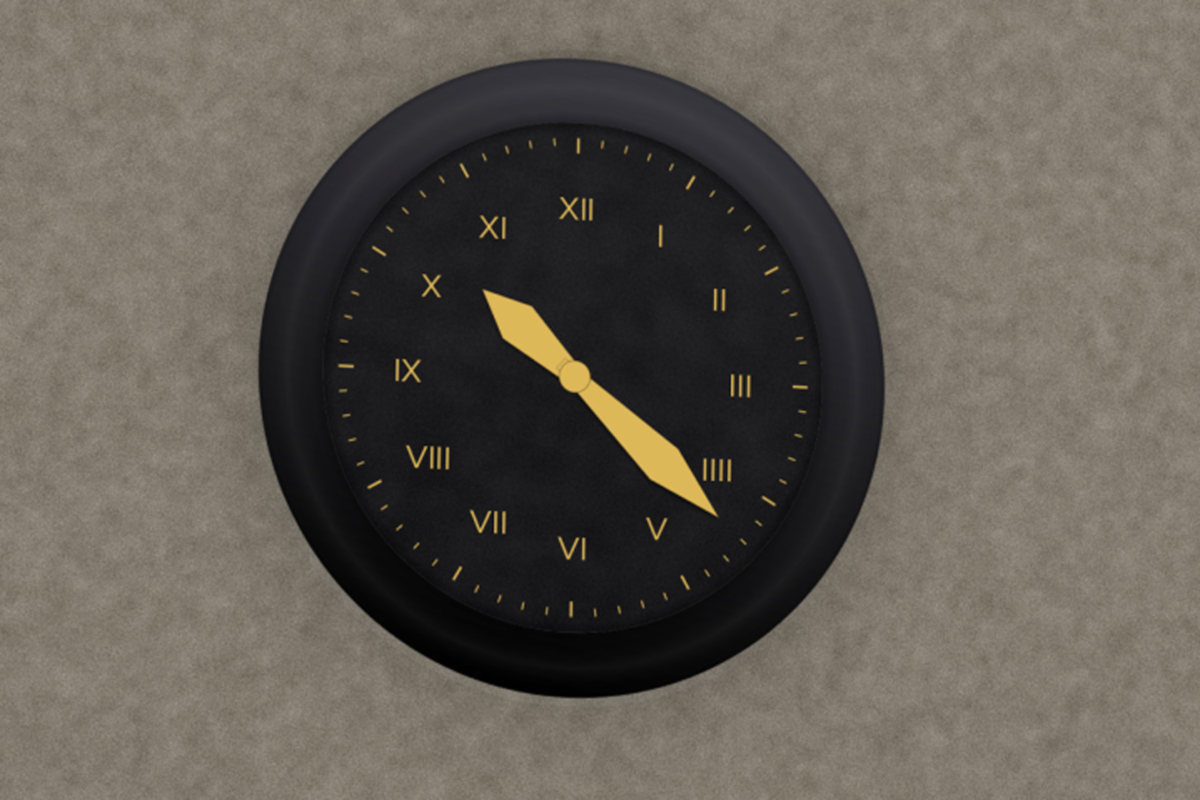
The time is h=10 m=22
